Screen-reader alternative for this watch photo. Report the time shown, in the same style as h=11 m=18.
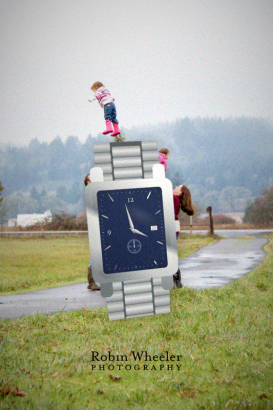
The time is h=3 m=58
